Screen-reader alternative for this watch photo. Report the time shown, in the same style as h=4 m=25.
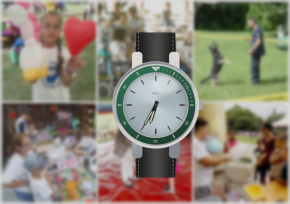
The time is h=6 m=35
